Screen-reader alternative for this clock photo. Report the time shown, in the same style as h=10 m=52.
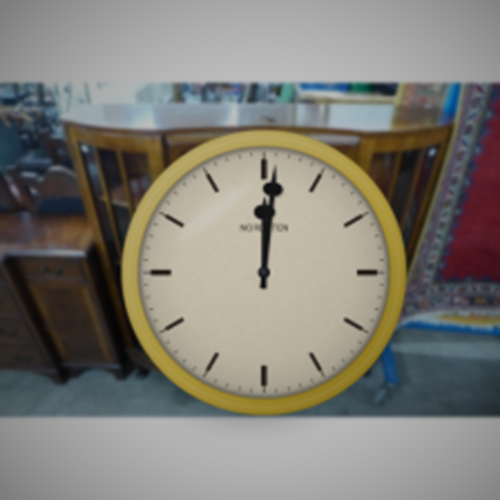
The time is h=12 m=1
